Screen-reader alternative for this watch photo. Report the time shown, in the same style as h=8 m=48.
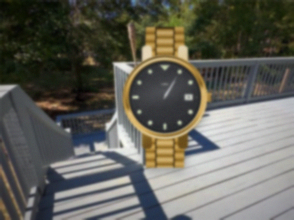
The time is h=1 m=5
